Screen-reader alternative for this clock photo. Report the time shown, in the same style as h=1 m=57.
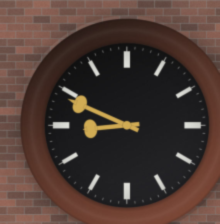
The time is h=8 m=49
